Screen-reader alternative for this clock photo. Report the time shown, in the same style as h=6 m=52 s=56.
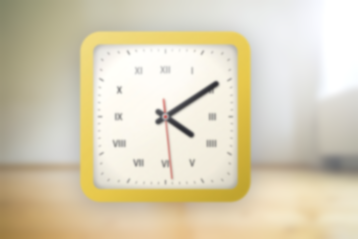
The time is h=4 m=9 s=29
